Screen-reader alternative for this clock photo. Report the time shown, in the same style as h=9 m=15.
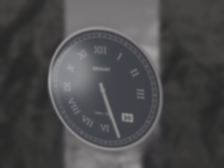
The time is h=5 m=27
